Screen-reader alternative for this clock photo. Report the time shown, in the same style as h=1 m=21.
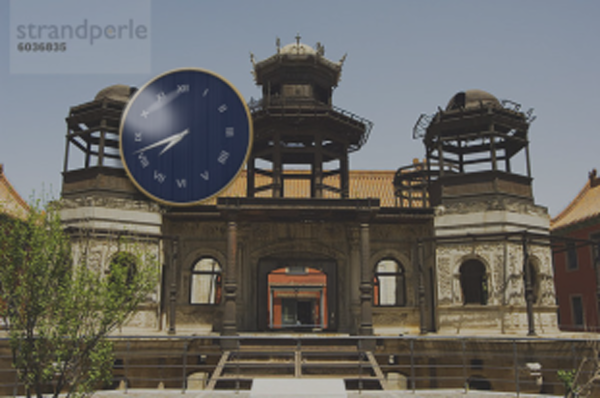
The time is h=7 m=42
